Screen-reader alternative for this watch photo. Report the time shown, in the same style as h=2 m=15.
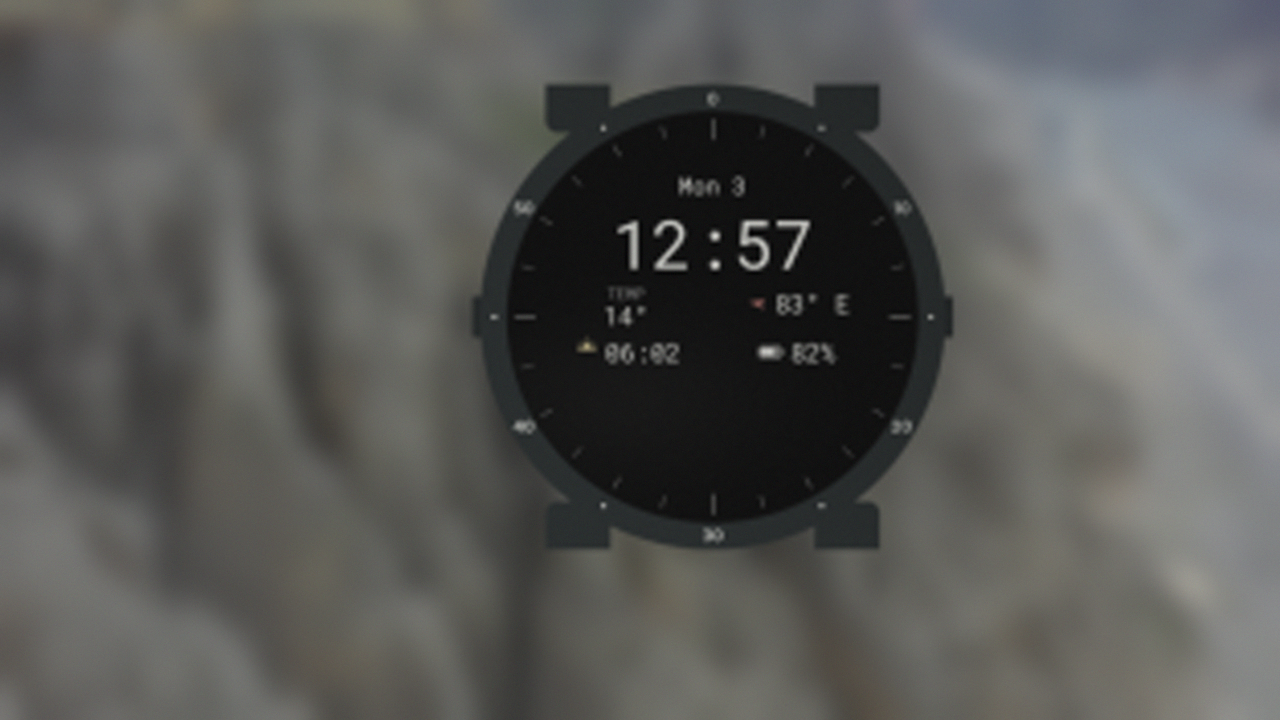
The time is h=12 m=57
